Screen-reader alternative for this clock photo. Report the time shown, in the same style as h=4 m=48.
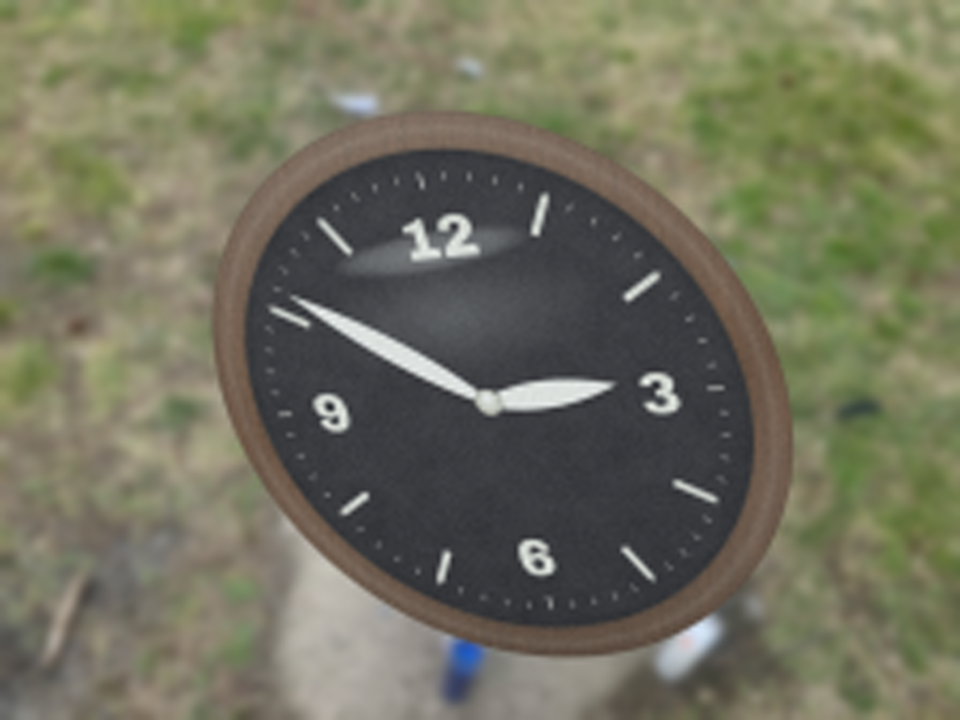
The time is h=2 m=51
